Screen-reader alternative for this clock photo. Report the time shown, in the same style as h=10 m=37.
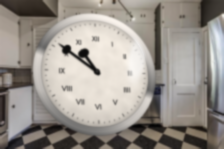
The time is h=10 m=51
